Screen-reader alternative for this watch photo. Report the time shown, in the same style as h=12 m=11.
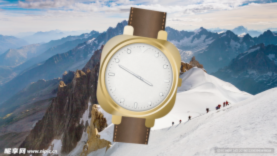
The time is h=3 m=49
